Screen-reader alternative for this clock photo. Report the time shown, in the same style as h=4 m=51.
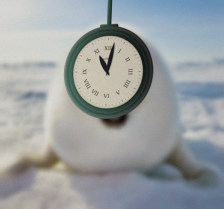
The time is h=11 m=2
